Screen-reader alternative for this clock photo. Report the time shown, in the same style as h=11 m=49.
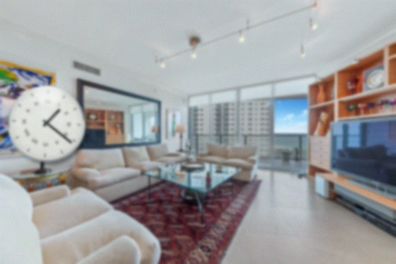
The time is h=1 m=21
